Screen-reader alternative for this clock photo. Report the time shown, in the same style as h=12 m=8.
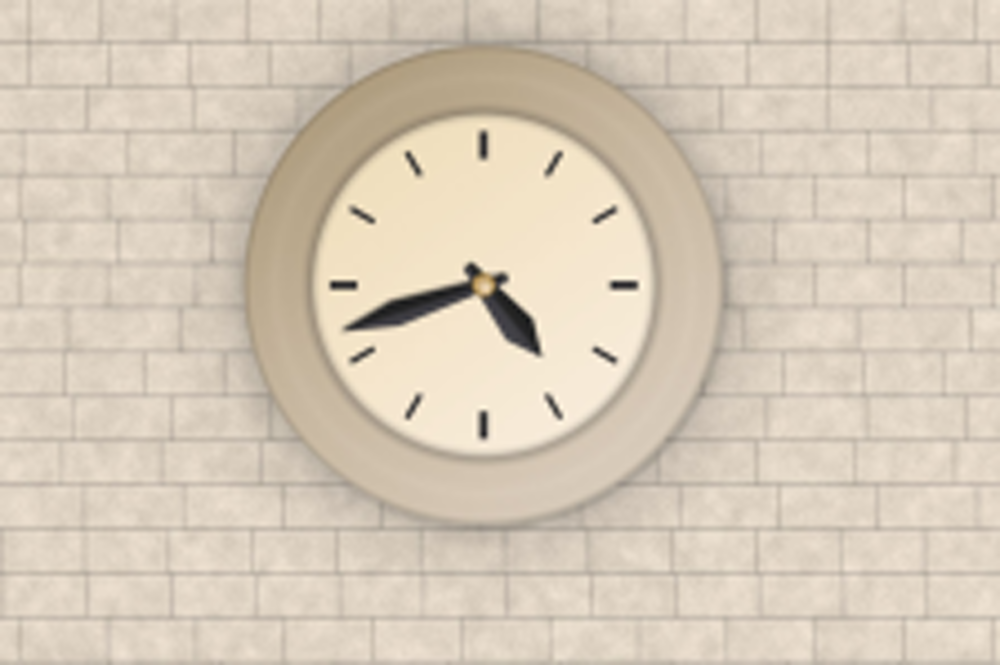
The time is h=4 m=42
